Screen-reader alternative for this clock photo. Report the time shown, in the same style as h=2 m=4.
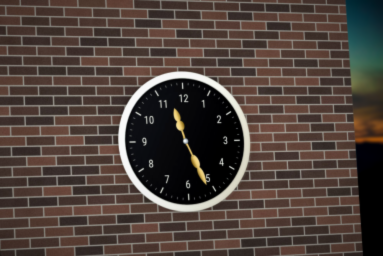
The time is h=11 m=26
